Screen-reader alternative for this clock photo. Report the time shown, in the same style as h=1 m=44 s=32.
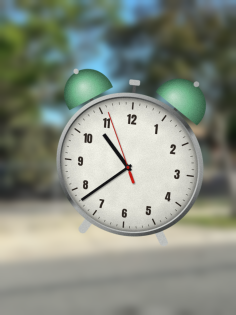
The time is h=10 m=37 s=56
